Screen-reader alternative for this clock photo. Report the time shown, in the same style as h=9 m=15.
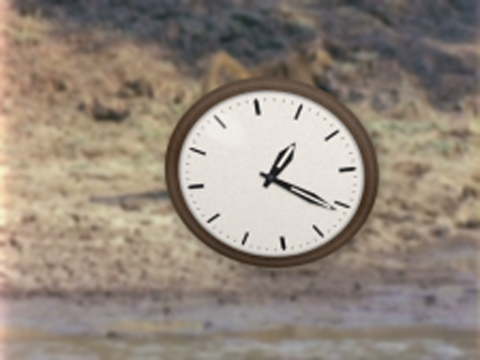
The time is h=1 m=21
